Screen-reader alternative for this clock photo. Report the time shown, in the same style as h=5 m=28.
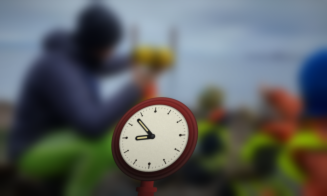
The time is h=8 m=53
